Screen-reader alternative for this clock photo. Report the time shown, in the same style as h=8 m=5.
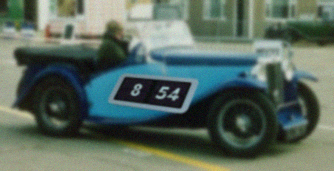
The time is h=8 m=54
